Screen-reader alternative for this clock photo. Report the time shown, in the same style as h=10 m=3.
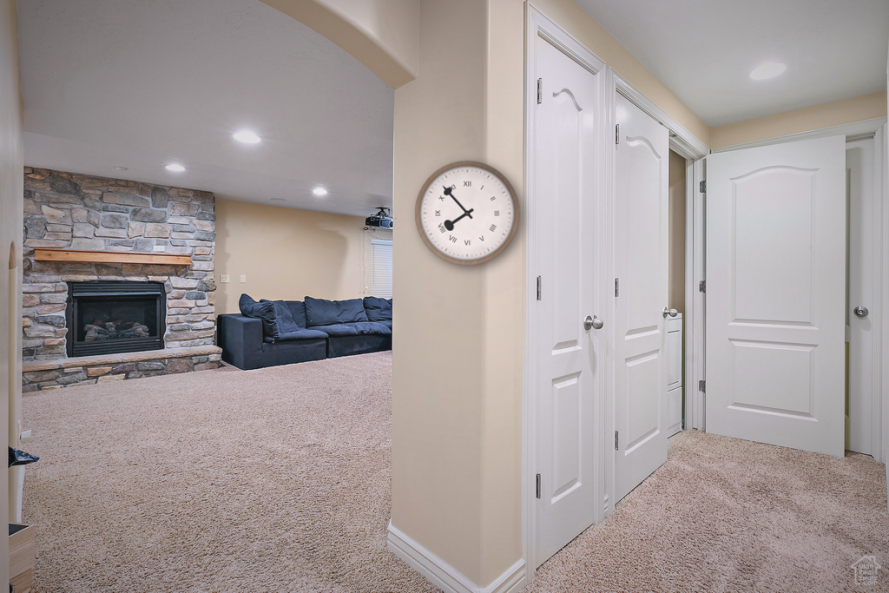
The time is h=7 m=53
